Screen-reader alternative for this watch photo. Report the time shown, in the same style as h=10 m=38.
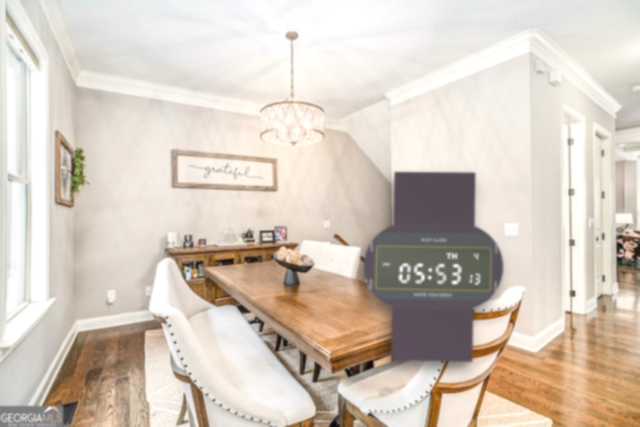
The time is h=5 m=53
